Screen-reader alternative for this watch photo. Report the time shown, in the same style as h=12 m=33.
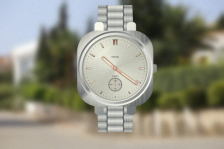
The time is h=10 m=21
